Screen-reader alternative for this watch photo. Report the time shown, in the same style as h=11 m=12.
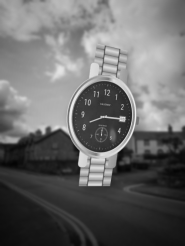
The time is h=8 m=15
